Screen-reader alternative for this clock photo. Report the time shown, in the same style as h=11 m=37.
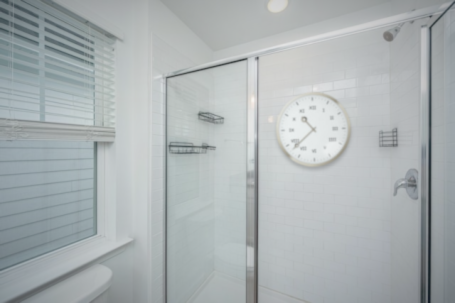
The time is h=10 m=38
